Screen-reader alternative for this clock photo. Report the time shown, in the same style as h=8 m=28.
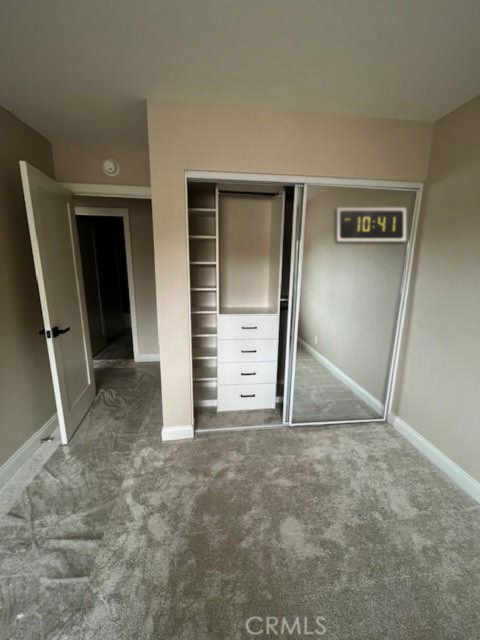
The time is h=10 m=41
